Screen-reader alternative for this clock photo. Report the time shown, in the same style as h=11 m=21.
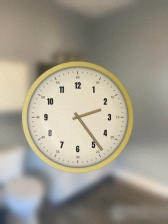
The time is h=2 m=24
